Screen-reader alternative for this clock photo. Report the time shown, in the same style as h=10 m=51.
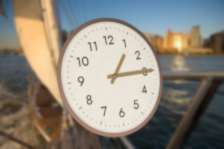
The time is h=1 m=15
